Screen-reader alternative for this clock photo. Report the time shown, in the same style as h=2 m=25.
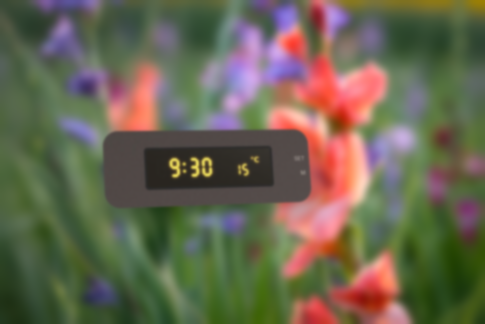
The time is h=9 m=30
